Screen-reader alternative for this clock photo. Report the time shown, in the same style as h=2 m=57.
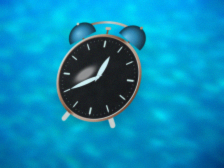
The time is h=12 m=40
